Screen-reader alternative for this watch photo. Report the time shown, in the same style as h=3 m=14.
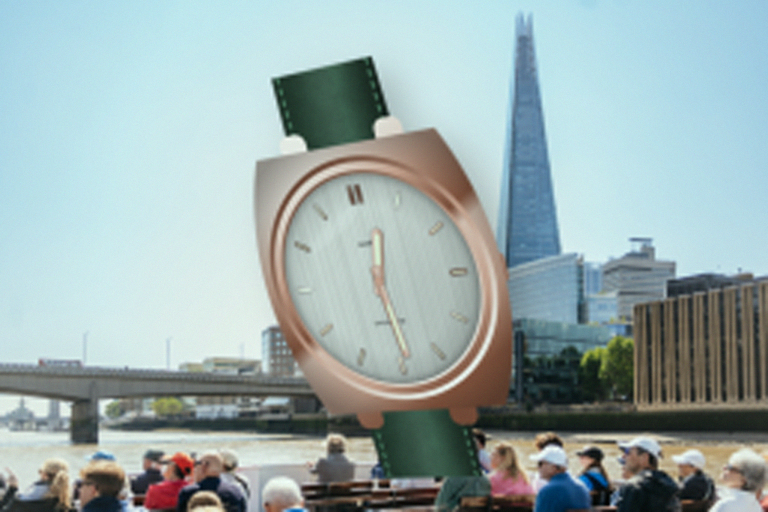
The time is h=12 m=29
